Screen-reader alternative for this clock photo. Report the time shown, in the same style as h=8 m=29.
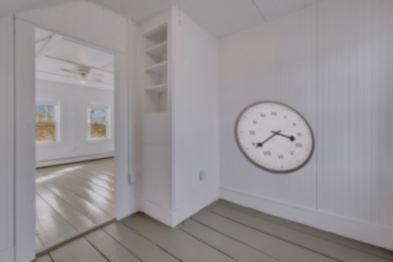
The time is h=3 m=39
